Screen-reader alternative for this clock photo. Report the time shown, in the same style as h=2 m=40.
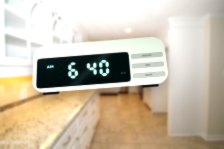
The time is h=6 m=40
